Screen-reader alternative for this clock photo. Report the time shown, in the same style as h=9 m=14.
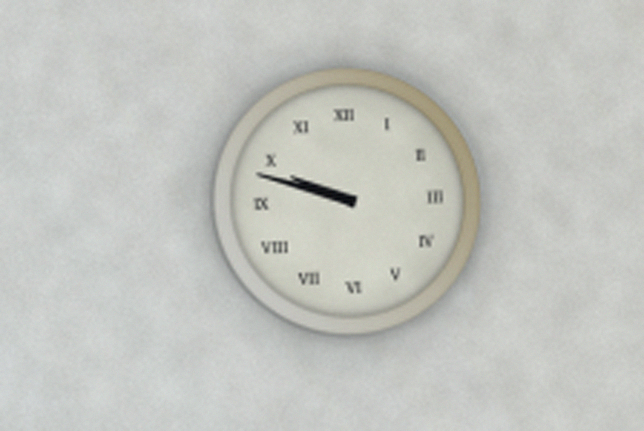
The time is h=9 m=48
